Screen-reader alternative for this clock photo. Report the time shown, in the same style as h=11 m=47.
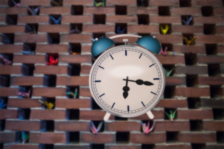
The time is h=6 m=17
